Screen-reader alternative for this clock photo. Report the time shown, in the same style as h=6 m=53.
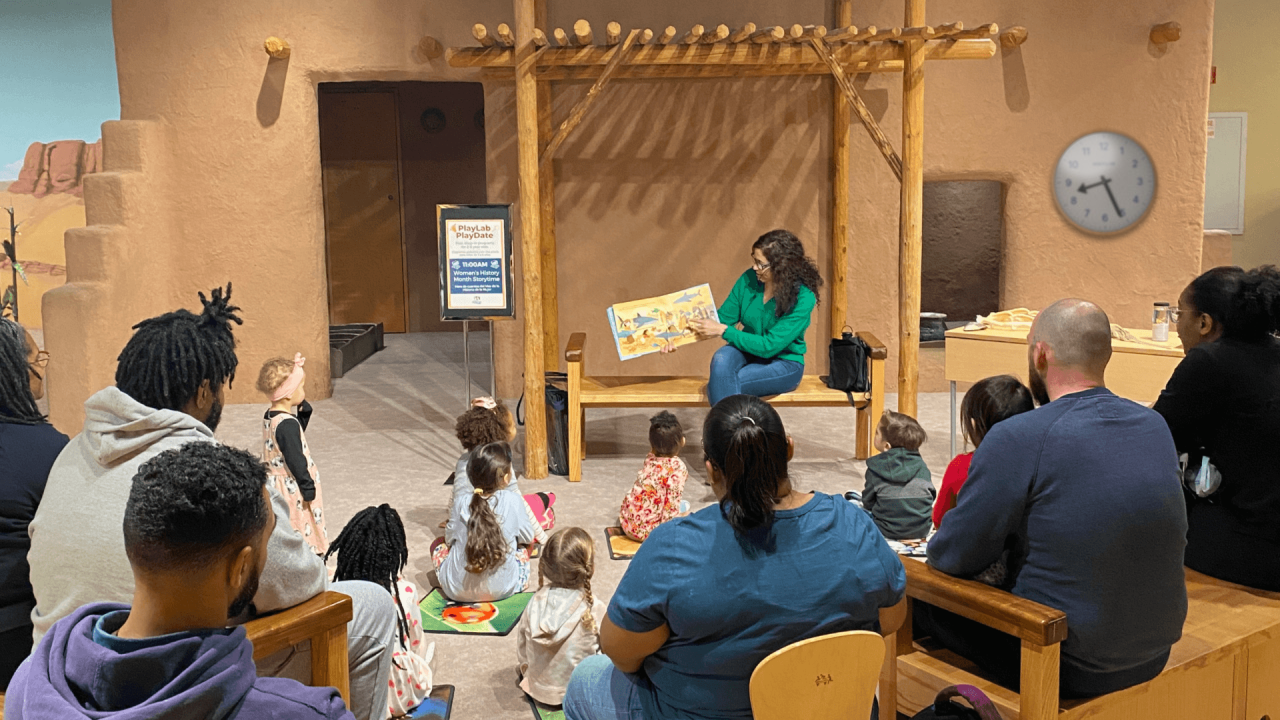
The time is h=8 m=26
